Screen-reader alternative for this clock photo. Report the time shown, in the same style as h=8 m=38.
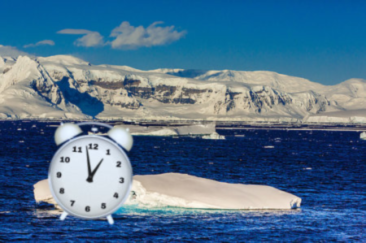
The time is h=12 m=58
